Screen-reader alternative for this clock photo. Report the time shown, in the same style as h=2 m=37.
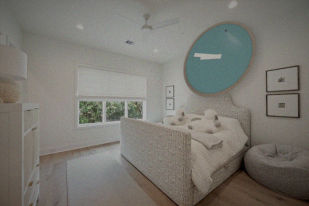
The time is h=8 m=45
